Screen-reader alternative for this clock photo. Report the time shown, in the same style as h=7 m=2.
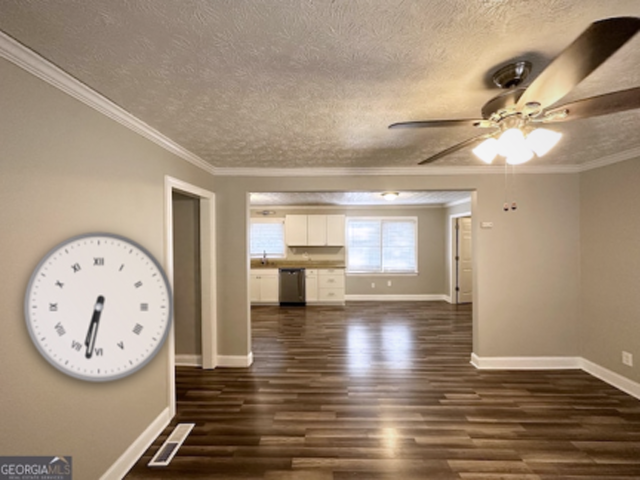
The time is h=6 m=32
